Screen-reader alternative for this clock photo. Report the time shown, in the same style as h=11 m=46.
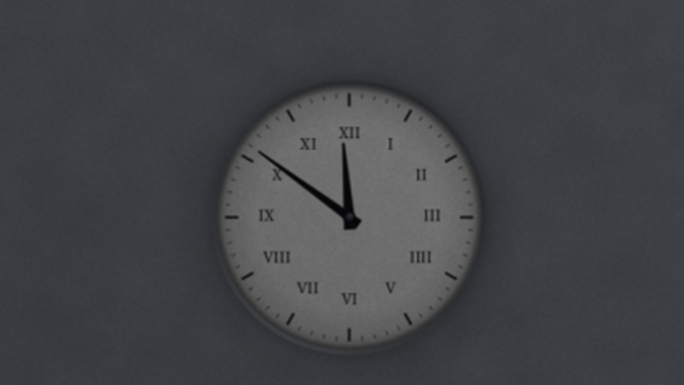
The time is h=11 m=51
